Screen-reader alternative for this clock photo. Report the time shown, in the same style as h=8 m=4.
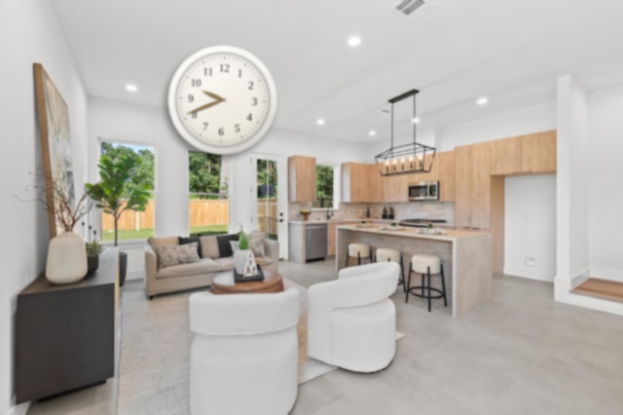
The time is h=9 m=41
